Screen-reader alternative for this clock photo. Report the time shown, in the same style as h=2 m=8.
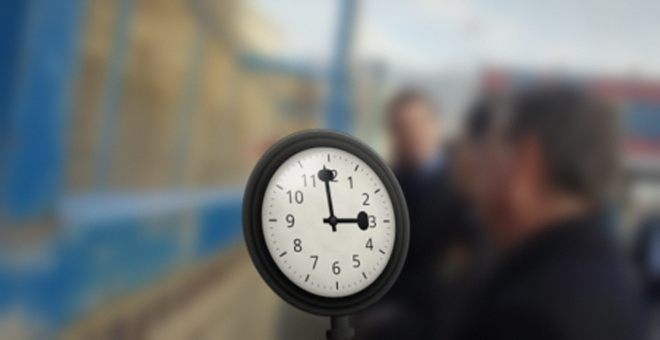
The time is h=2 m=59
